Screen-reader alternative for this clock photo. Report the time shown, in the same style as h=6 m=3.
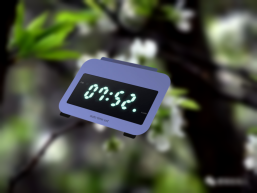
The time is h=7 m=52
